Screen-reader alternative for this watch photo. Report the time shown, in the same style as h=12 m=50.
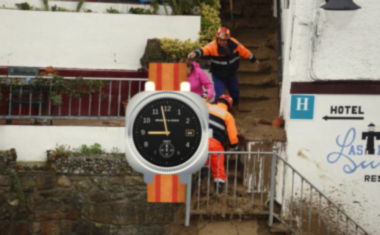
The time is h=8 m=58
